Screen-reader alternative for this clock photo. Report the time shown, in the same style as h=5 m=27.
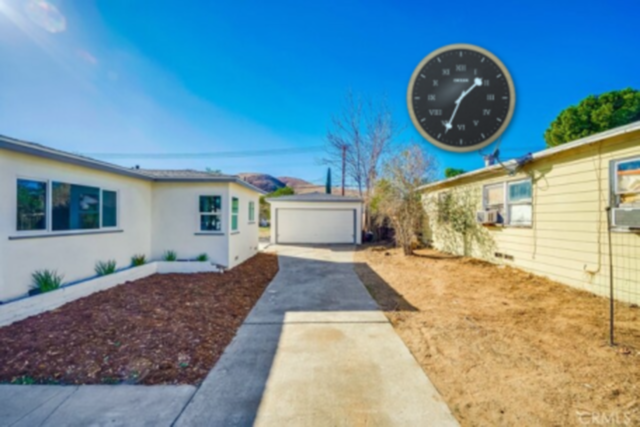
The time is h=1 m=34
